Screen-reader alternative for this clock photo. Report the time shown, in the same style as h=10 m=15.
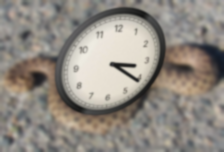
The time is h=3 m=21
